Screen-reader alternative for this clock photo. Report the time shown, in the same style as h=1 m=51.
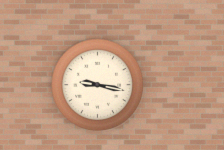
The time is h=9 m=17
